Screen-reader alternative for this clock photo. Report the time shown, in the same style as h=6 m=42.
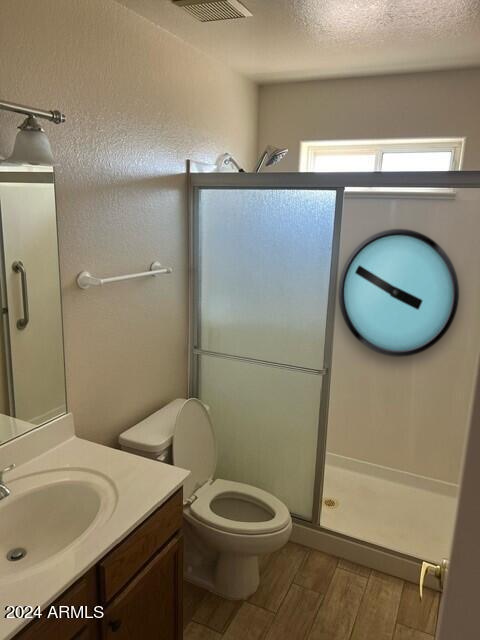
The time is h=3 m=50
